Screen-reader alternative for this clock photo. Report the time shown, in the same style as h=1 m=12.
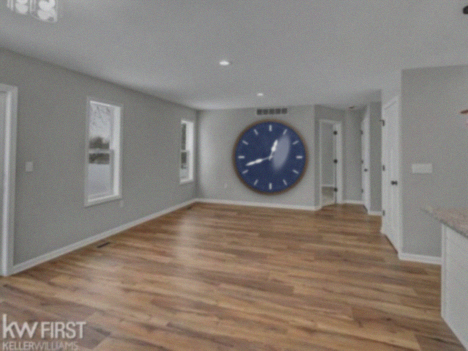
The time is h=12 m=42
